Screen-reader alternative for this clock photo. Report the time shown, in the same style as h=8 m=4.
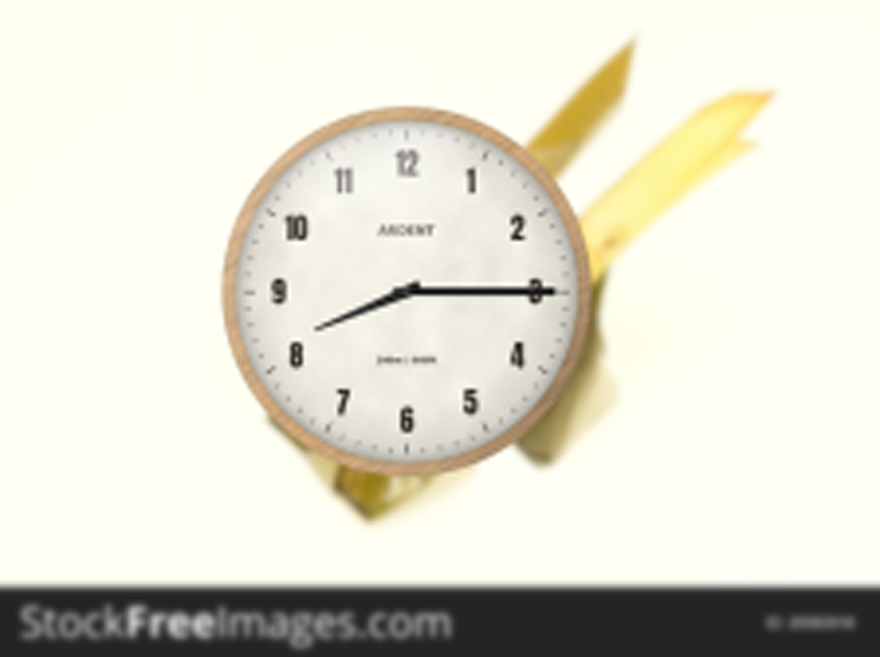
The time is h=8 m=15
